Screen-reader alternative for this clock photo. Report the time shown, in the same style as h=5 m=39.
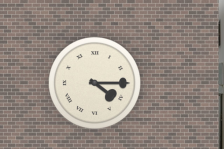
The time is h=4 m=15
